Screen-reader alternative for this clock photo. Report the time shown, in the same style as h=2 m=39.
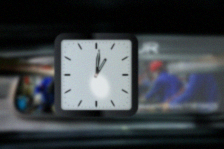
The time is h=1 m=1
